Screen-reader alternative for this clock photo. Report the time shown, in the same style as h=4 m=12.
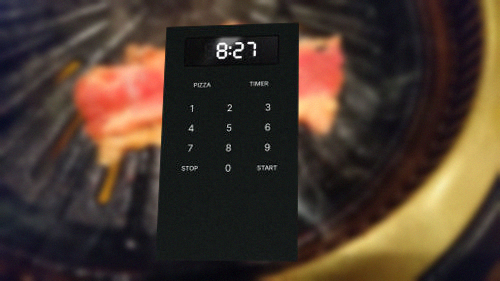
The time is h=8 m=27
